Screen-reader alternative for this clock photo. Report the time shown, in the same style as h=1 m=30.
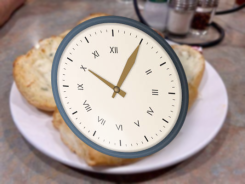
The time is h=10 m=5
